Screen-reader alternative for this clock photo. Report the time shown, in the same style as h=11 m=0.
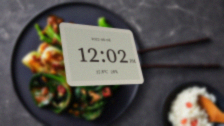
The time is h=12 m=2
